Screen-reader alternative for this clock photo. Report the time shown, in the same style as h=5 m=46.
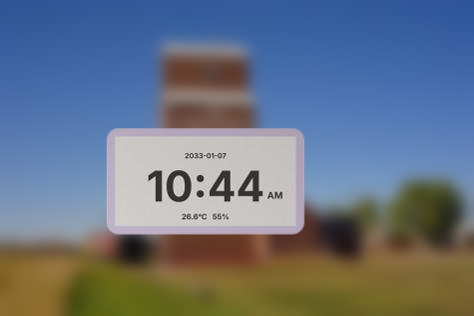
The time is h=10 m=44
